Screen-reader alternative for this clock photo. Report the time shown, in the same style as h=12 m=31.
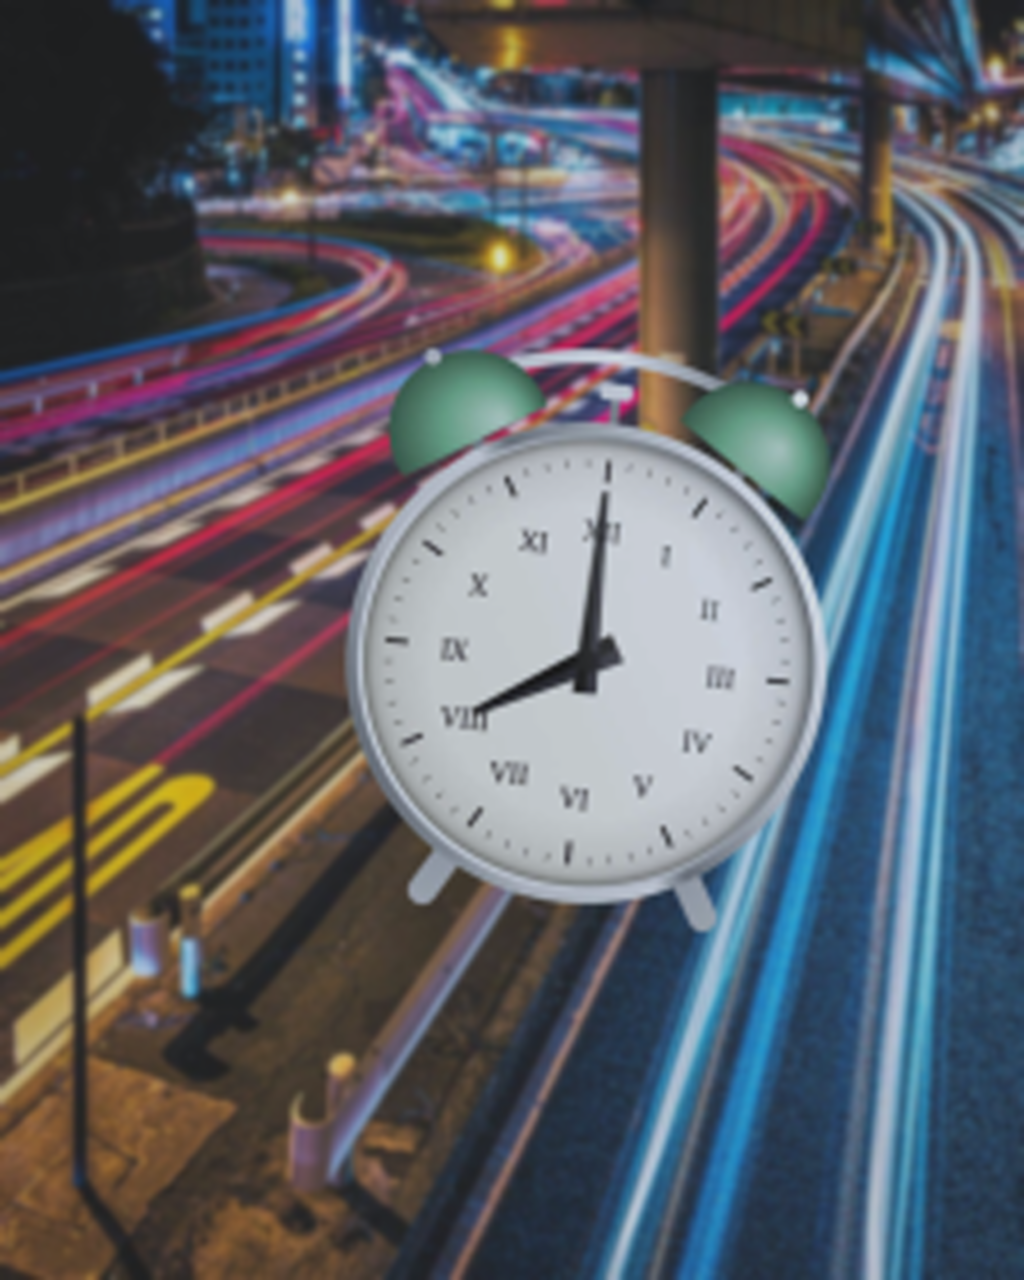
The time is h=8 m=0
